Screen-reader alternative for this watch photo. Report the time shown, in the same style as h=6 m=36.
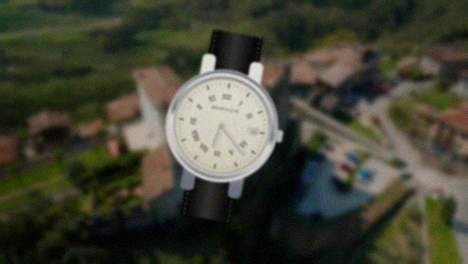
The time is h=6 m=22
